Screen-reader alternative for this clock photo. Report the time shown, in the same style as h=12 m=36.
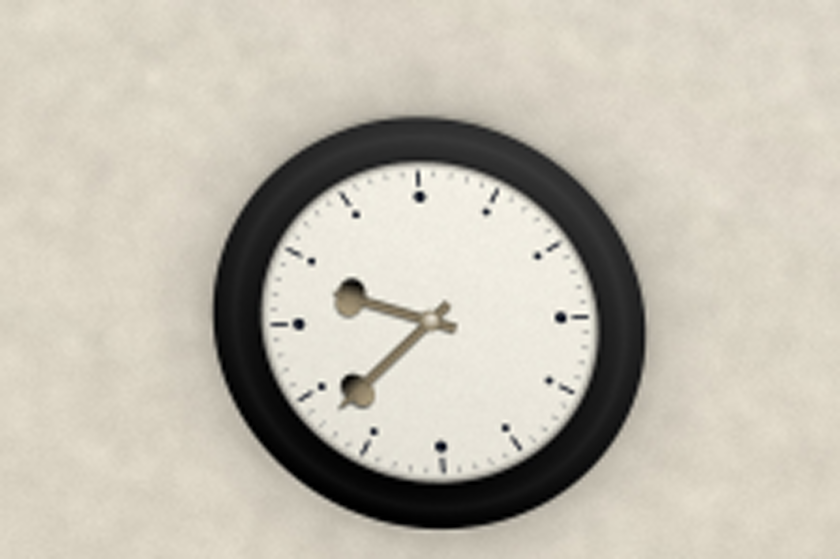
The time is h=9 m=38
